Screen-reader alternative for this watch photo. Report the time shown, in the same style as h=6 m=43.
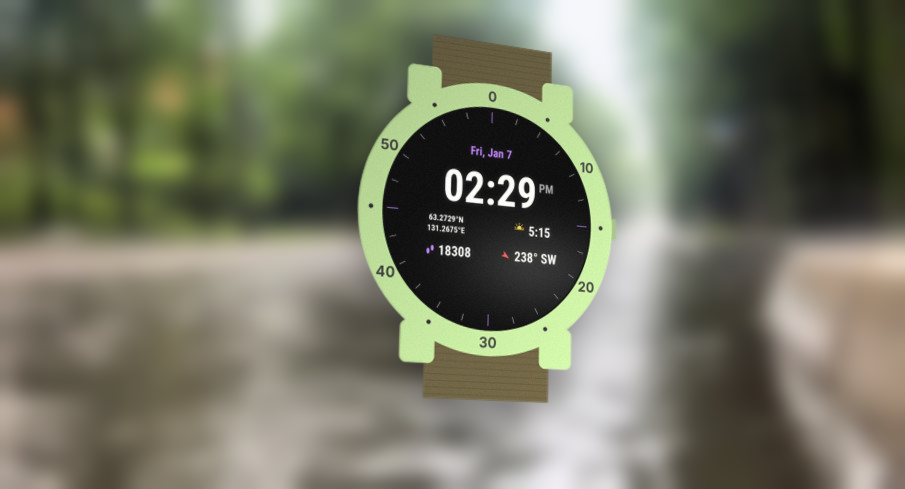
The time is h=2 m=29
